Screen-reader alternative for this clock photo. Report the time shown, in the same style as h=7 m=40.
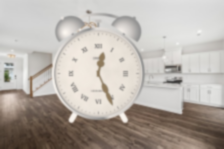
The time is h=12 m=26
